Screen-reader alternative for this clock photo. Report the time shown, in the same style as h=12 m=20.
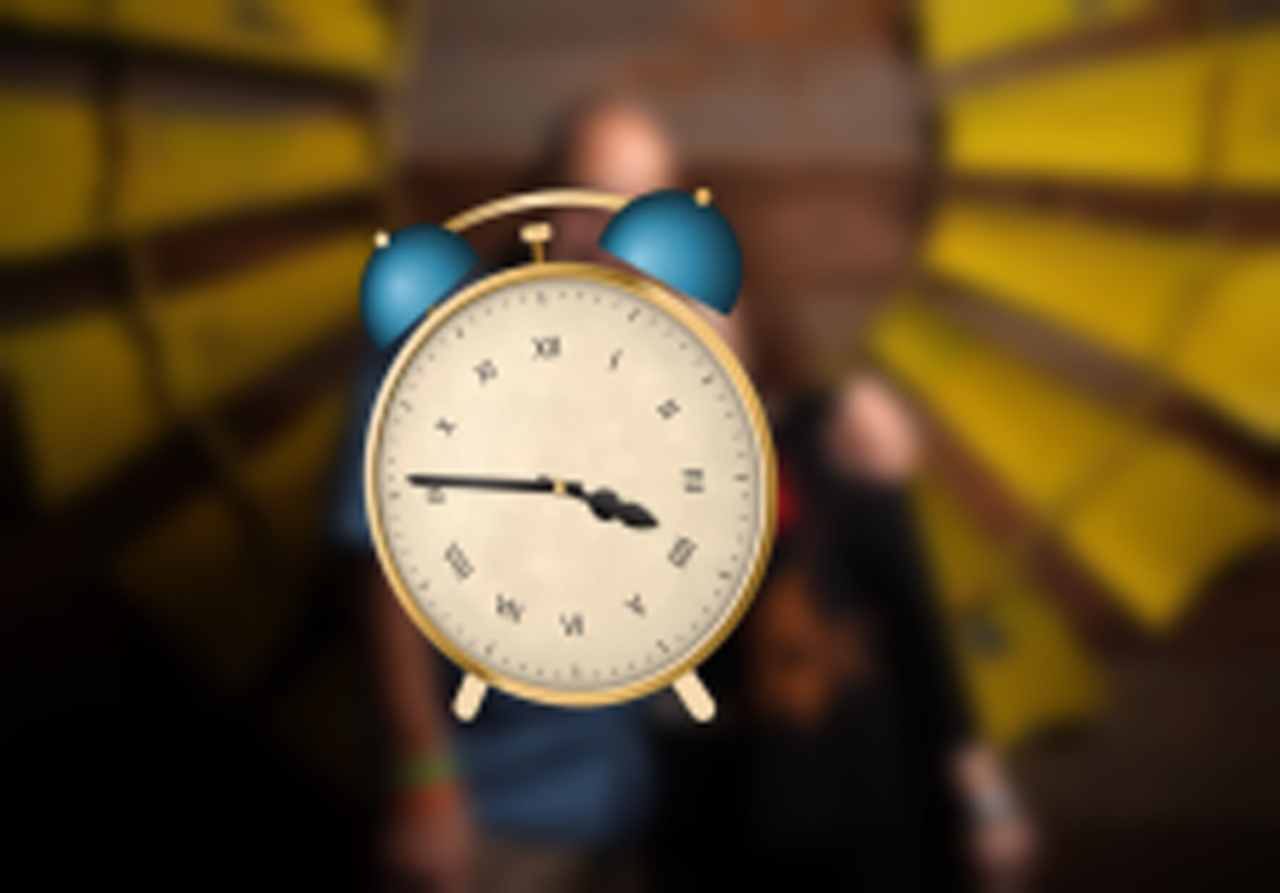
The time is h=3 m=46
